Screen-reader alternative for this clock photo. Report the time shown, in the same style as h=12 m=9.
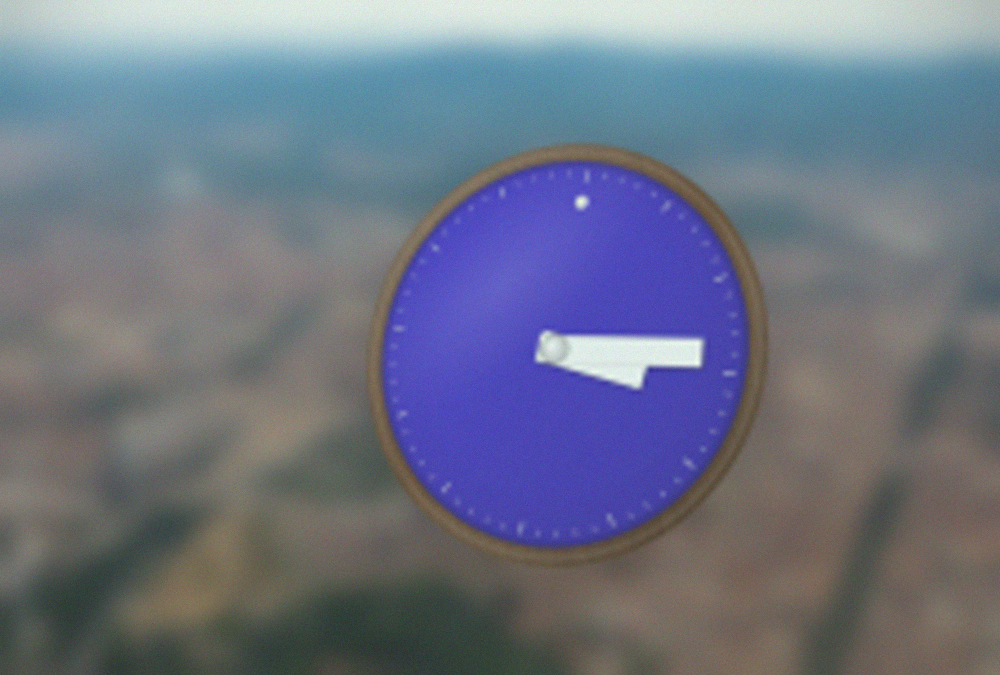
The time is h=3 m=14
